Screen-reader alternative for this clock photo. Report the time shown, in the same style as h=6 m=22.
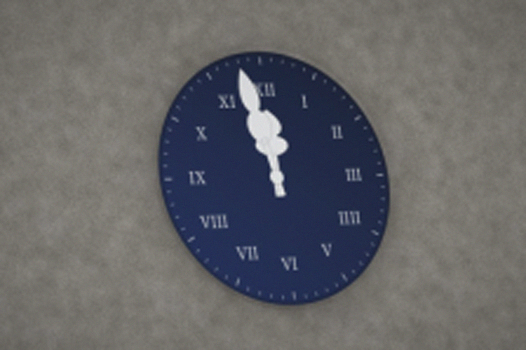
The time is h=11 m=58
